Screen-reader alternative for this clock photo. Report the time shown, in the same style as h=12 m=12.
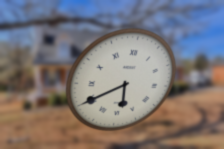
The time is h=5 m=40
